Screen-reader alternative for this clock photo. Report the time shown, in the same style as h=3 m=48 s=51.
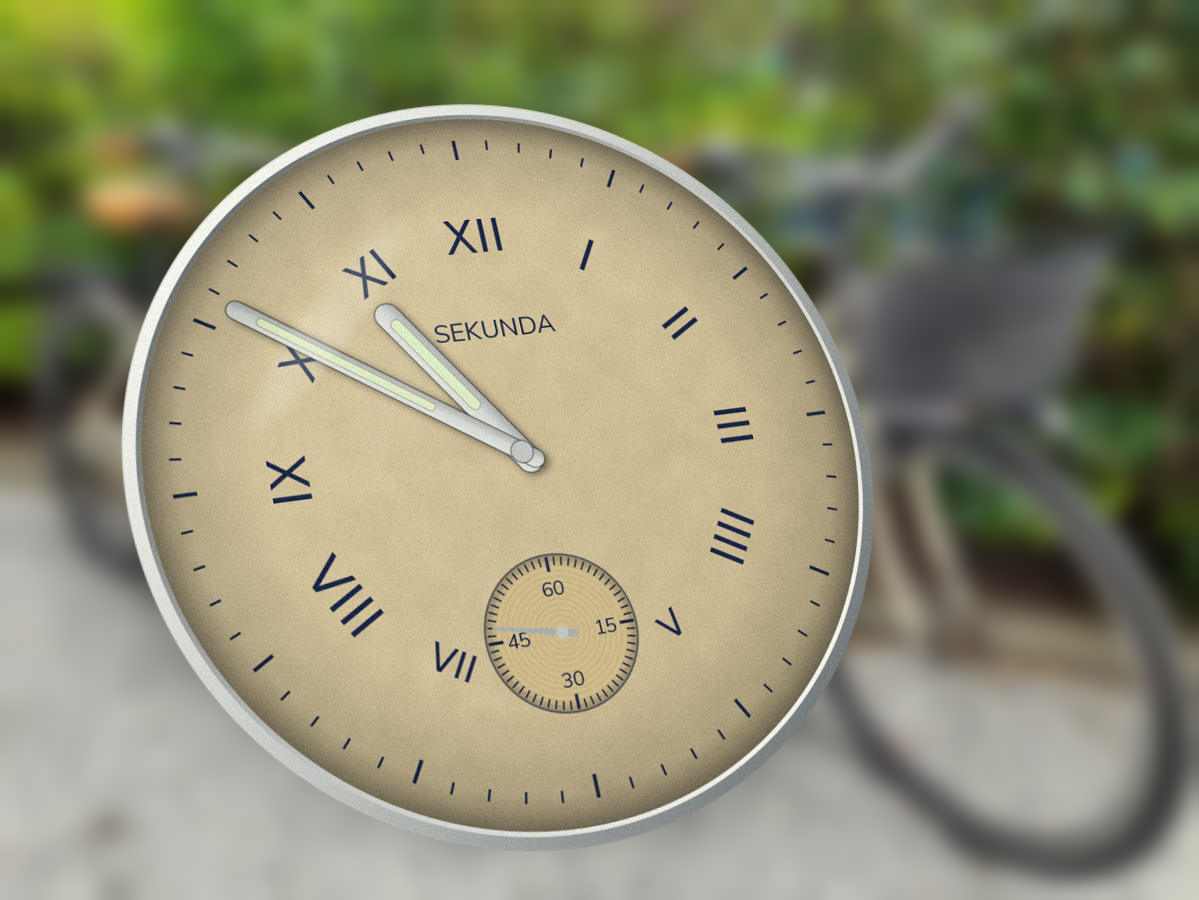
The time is h=10 m=50 s=47
